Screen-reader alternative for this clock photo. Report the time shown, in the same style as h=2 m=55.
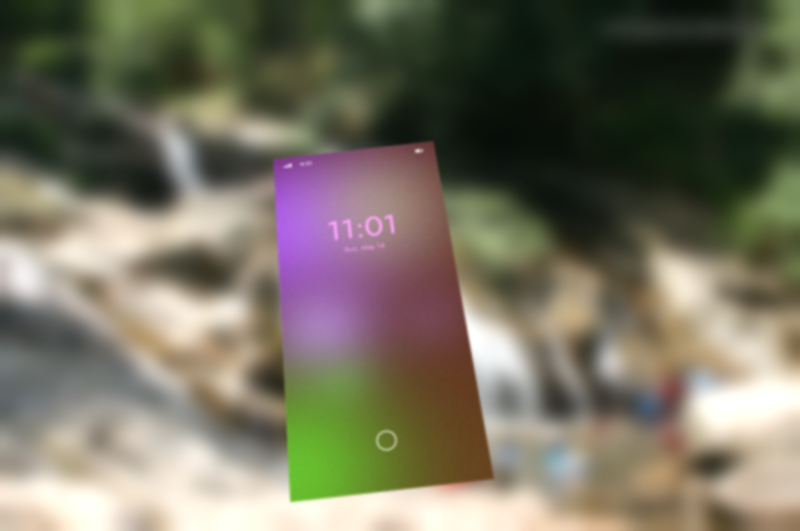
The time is h=11 m=1
